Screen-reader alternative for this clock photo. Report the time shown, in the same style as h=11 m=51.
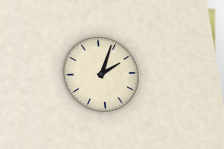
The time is h=2 m=4
